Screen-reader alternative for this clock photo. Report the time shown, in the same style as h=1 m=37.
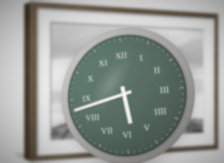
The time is h=5 m=43
